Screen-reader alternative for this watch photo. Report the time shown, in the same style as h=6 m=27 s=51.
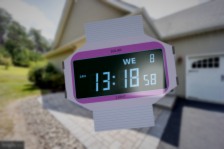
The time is h=13 m=18 s=58
